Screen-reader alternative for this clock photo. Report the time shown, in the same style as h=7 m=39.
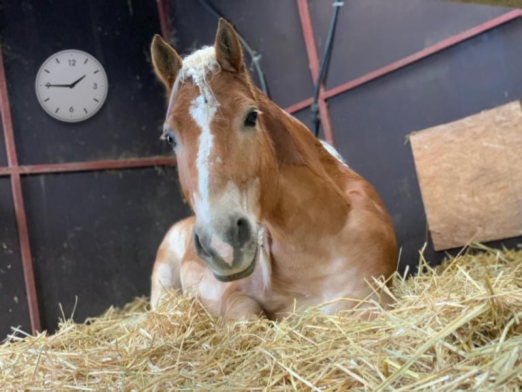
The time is h=1 m=45
